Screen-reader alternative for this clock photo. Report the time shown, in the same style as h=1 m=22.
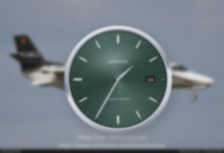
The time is h=1 m=35
